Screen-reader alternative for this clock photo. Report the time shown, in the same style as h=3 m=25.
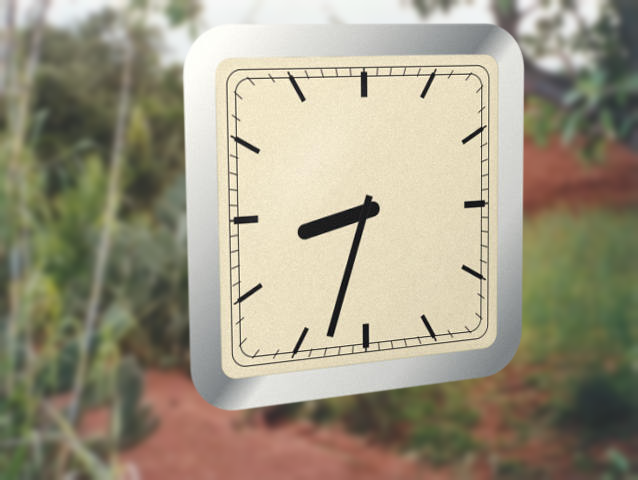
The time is h=8 m=33
